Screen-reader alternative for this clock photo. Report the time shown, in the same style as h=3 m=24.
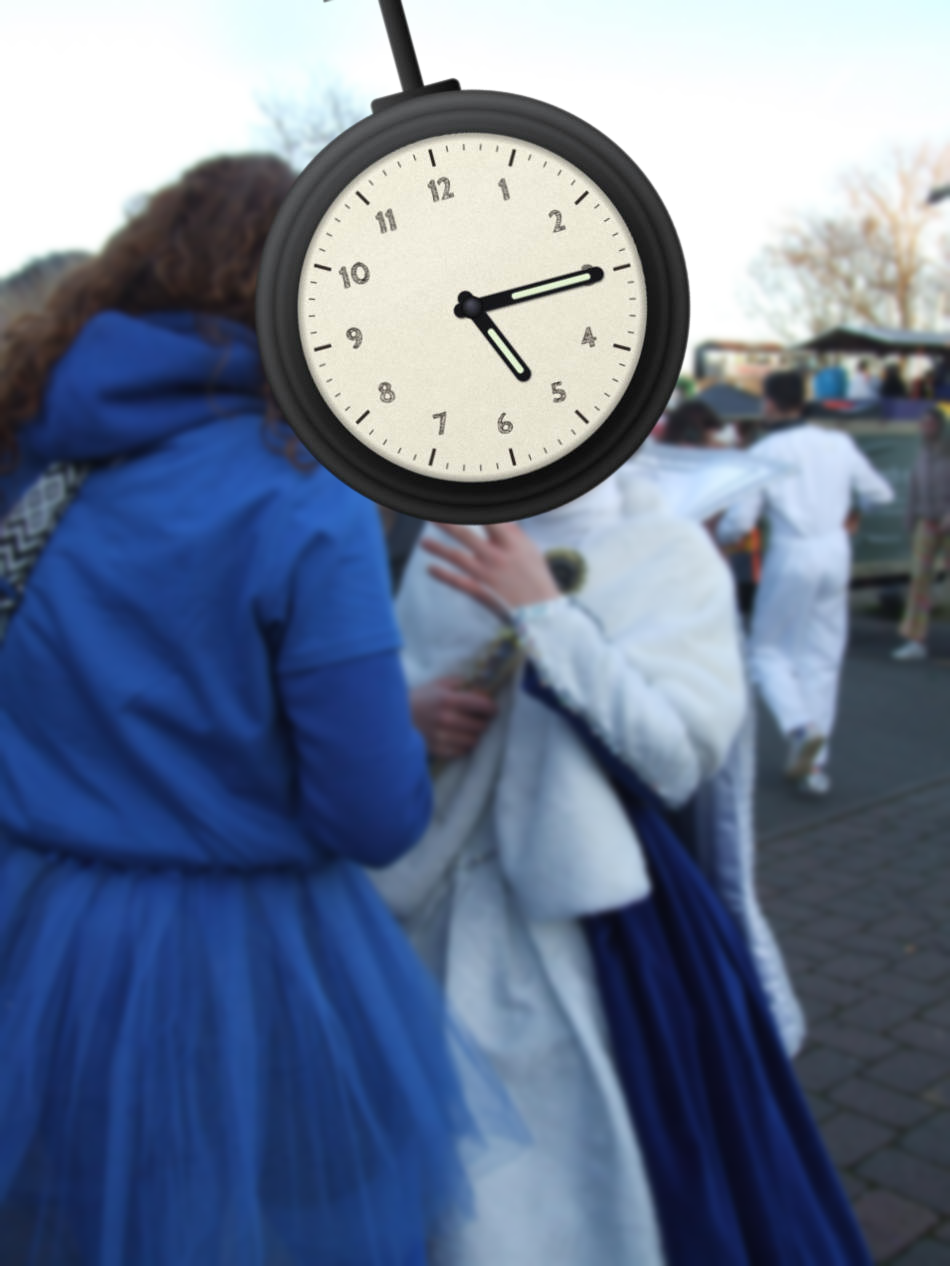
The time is h=5 m=15
